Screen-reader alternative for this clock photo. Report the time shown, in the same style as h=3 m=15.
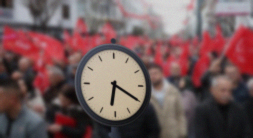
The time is h=6 m=20
